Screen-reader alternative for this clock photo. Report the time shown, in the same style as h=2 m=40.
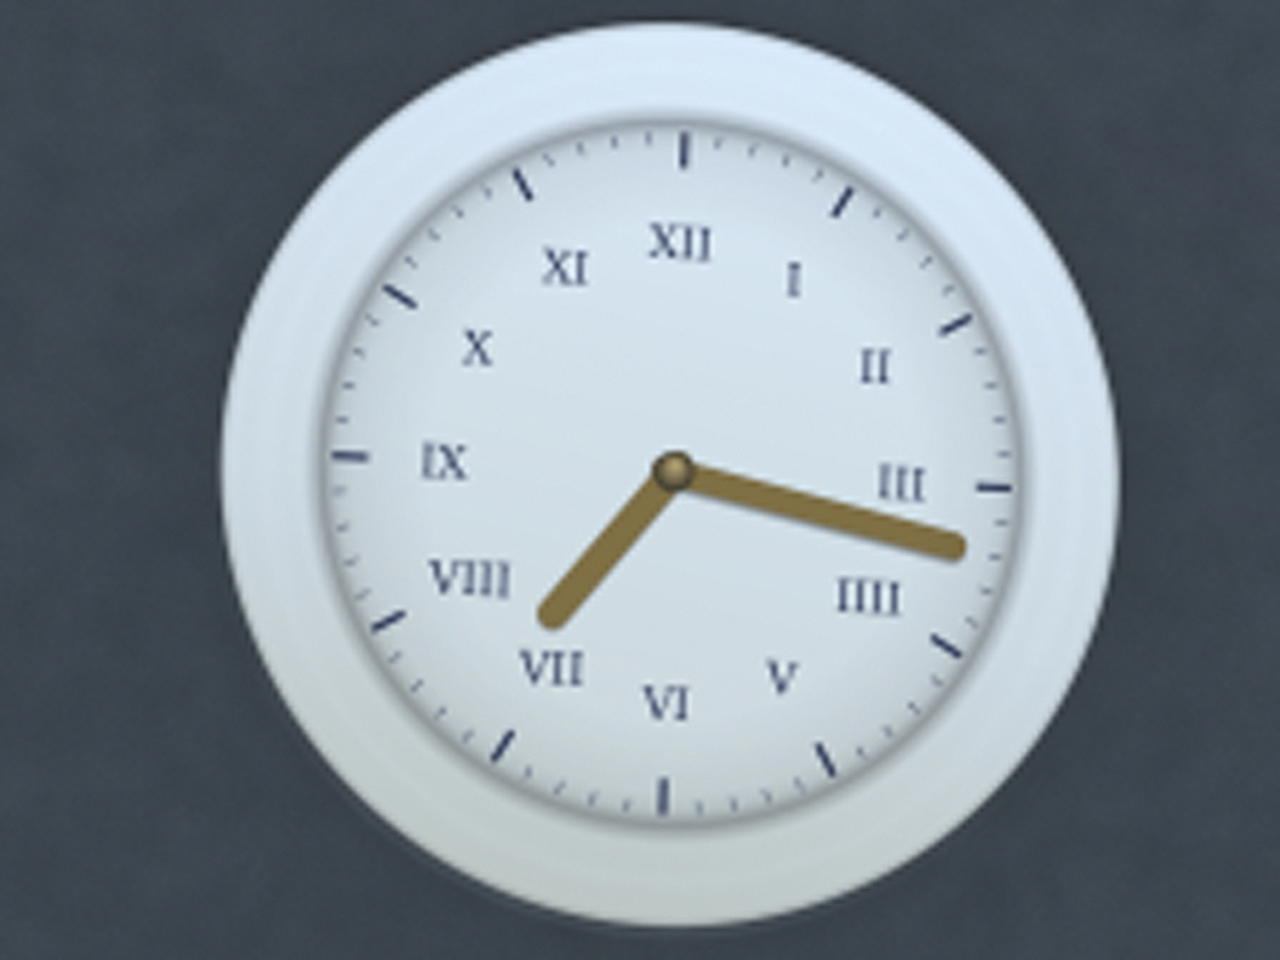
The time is h=7 m=17
